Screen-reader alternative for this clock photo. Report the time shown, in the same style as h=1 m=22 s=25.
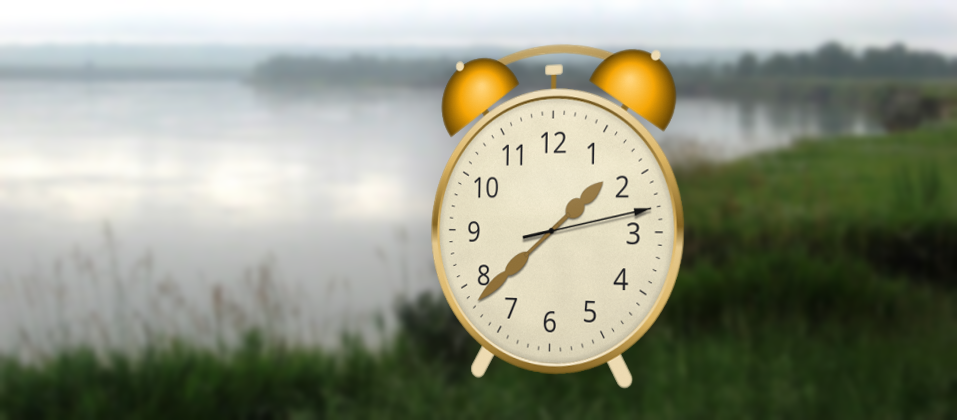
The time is h=1 m=38 s=13
